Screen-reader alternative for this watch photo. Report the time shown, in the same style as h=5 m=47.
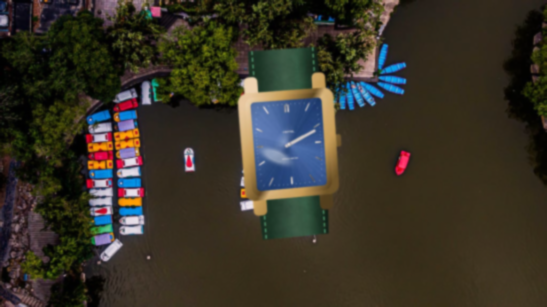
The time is h=2 m=11
